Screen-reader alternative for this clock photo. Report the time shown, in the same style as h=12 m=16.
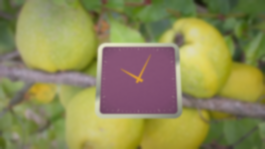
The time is h=10 m=4
